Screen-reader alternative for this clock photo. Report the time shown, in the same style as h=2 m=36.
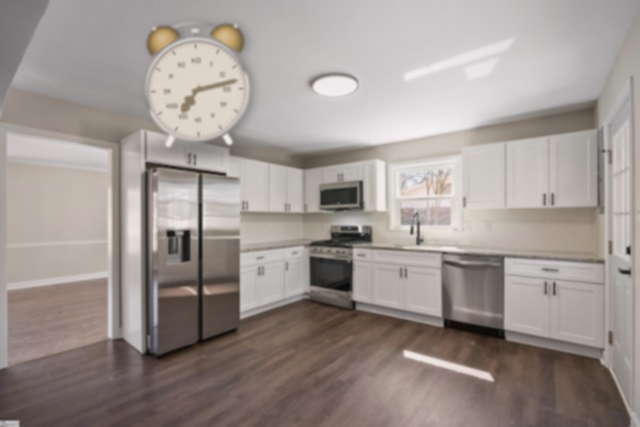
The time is h=7 m=13
